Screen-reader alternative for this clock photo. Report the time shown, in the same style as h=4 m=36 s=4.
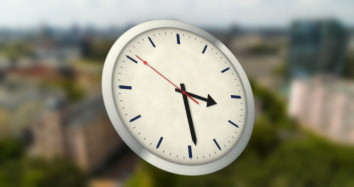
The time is h=3 m=28 s=51
